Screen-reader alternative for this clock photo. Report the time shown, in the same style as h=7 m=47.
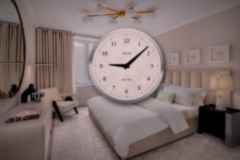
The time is h=9 m=8
